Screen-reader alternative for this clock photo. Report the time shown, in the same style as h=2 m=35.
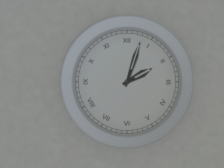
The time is h=2 m=3
